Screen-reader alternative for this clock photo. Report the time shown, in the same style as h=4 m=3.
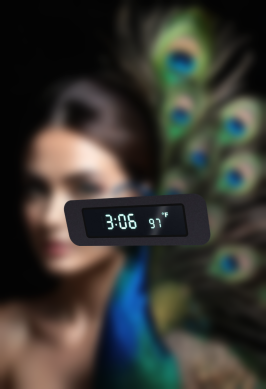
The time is h=3 m=6
